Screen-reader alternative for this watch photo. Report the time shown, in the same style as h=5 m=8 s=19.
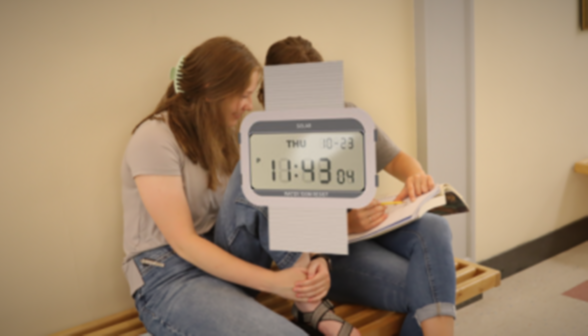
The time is h=11 m=43 s=4
